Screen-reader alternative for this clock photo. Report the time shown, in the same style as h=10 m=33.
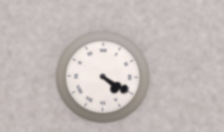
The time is h=4 m=20
